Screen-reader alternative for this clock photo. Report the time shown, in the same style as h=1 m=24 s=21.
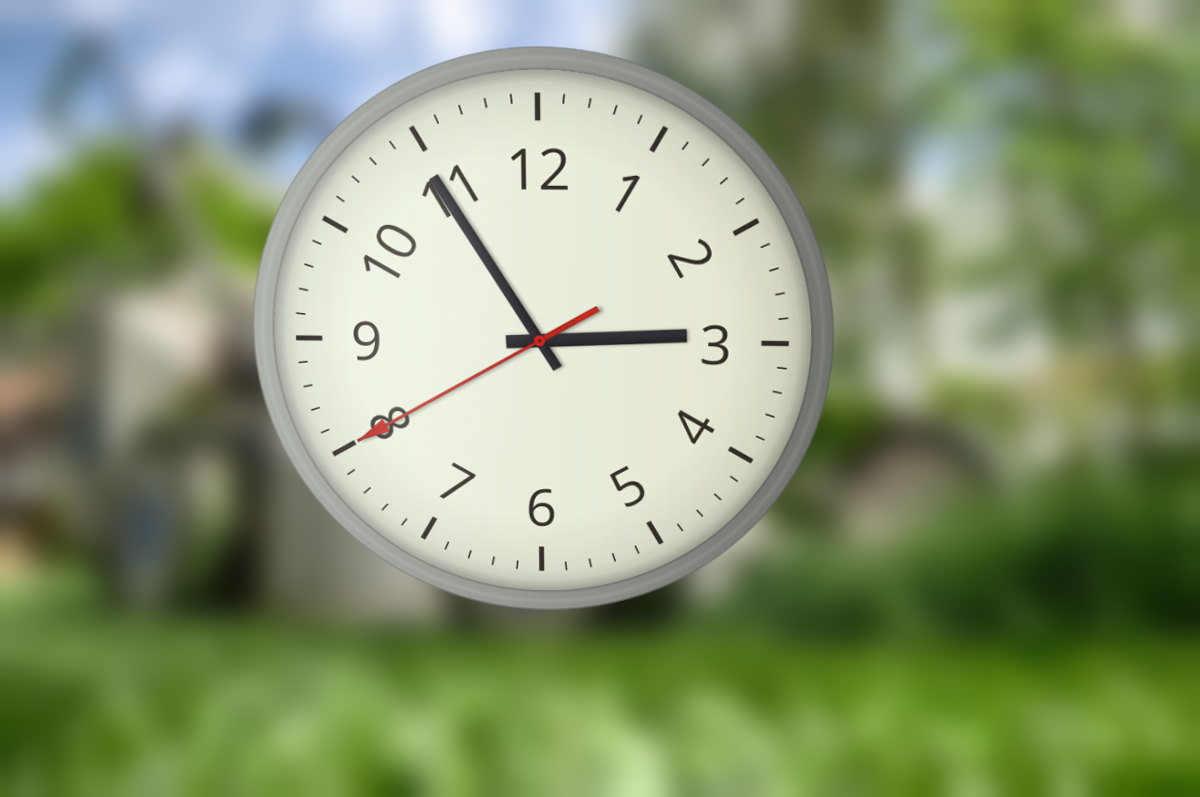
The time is h=2 m=54 s=40
